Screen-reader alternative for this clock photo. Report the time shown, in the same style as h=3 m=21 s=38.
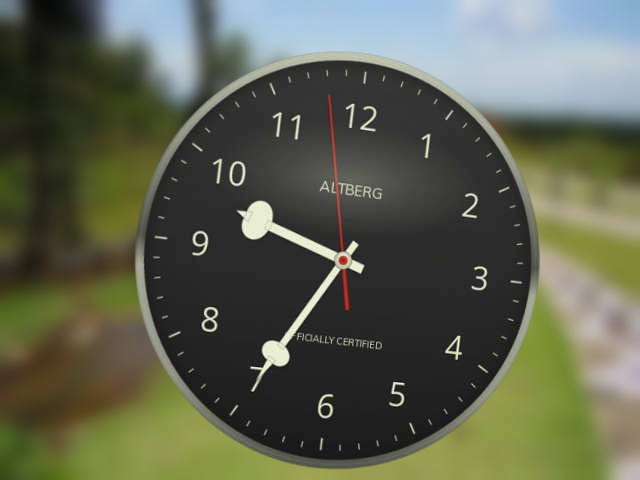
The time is h=9 m=34 s=58
